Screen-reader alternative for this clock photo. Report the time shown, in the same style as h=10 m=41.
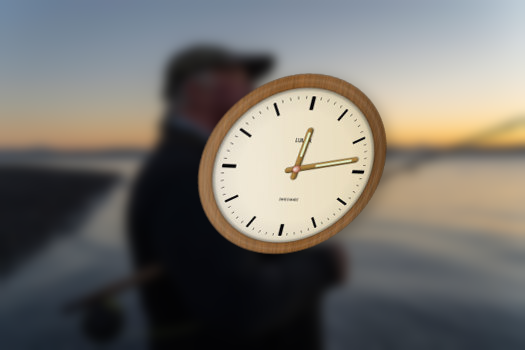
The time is h=12 m=13
